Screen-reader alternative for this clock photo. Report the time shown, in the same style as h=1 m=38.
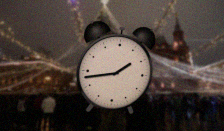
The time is h=1 m=43
